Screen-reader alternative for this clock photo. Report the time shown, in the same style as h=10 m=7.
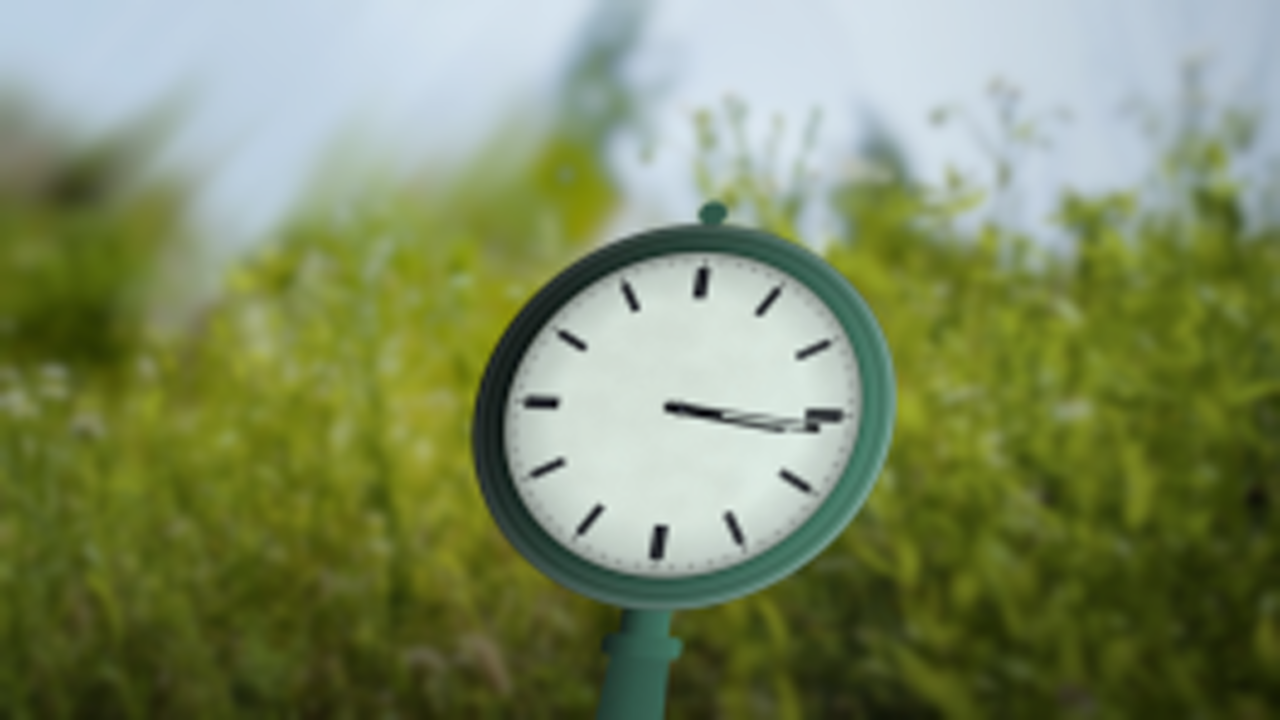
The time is h=3 m=16
